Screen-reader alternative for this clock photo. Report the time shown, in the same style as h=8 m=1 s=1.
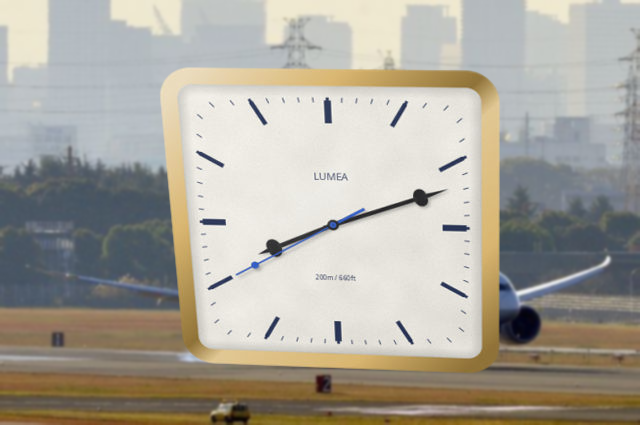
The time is h=8 m=11 s=40
